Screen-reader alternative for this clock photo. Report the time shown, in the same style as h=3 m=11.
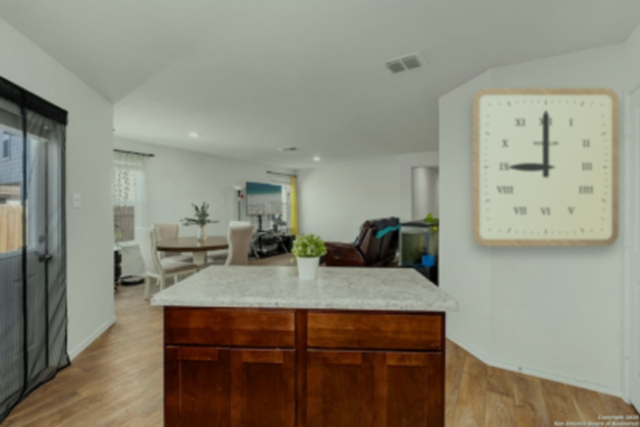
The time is h=9 m=0
